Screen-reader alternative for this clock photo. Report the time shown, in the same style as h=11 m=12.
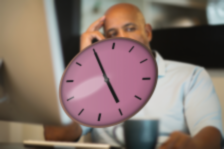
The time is h=4 m=55
